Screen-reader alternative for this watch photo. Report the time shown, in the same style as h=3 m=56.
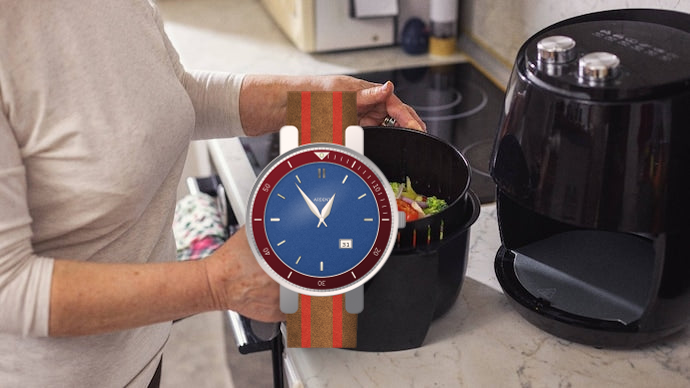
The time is h=12 m=54
